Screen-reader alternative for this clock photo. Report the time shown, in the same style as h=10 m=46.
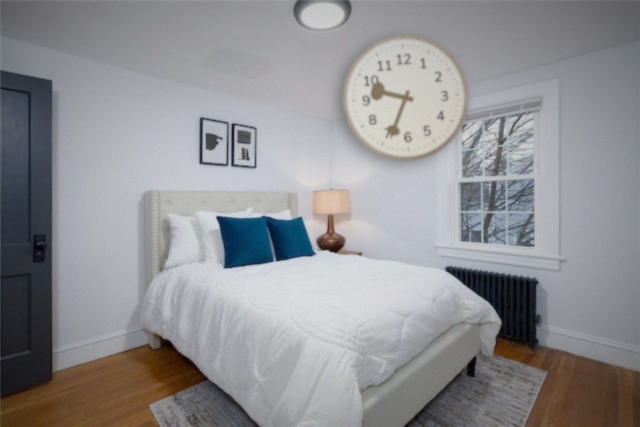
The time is h=9 m=34
